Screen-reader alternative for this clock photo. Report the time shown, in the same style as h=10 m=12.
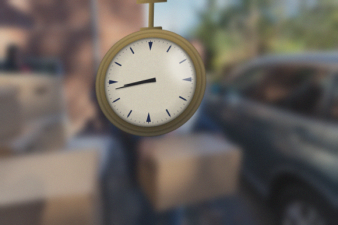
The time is h=8 m=43
